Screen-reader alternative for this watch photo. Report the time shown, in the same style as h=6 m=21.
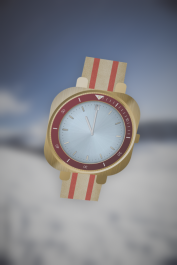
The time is h=11 m=0
